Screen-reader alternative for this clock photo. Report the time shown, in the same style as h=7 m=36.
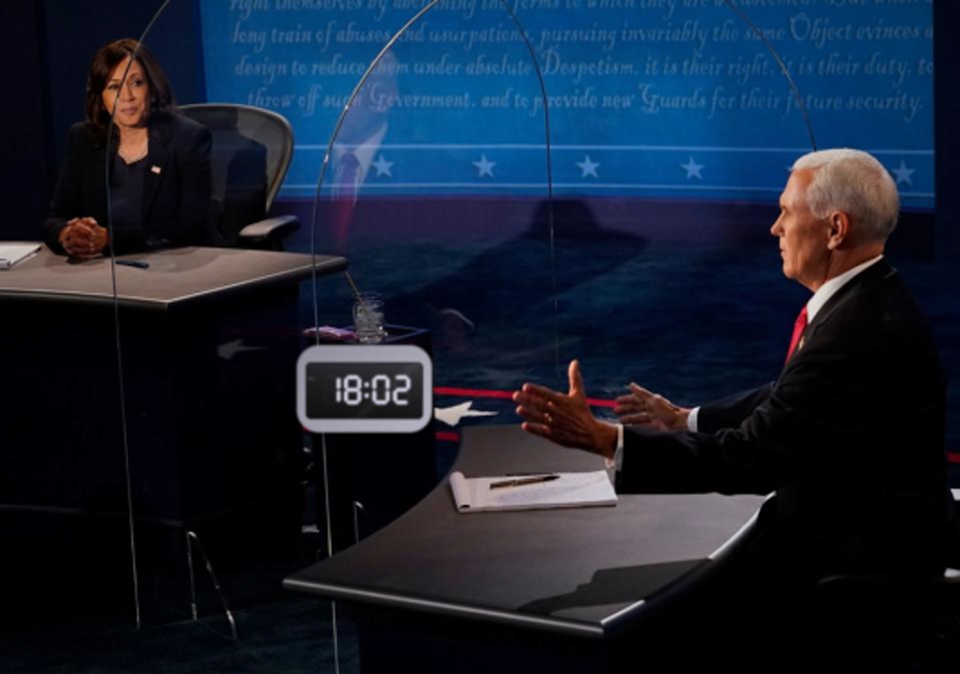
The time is h=18 m=2
